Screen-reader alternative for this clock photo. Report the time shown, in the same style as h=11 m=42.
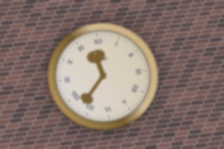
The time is h=11 m=37
